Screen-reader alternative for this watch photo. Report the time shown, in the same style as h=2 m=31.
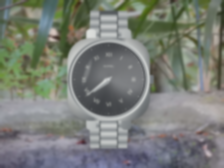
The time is h=7 m=39
